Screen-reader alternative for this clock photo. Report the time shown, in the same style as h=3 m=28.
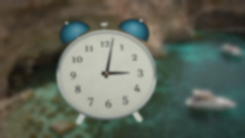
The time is h=3 m=2
